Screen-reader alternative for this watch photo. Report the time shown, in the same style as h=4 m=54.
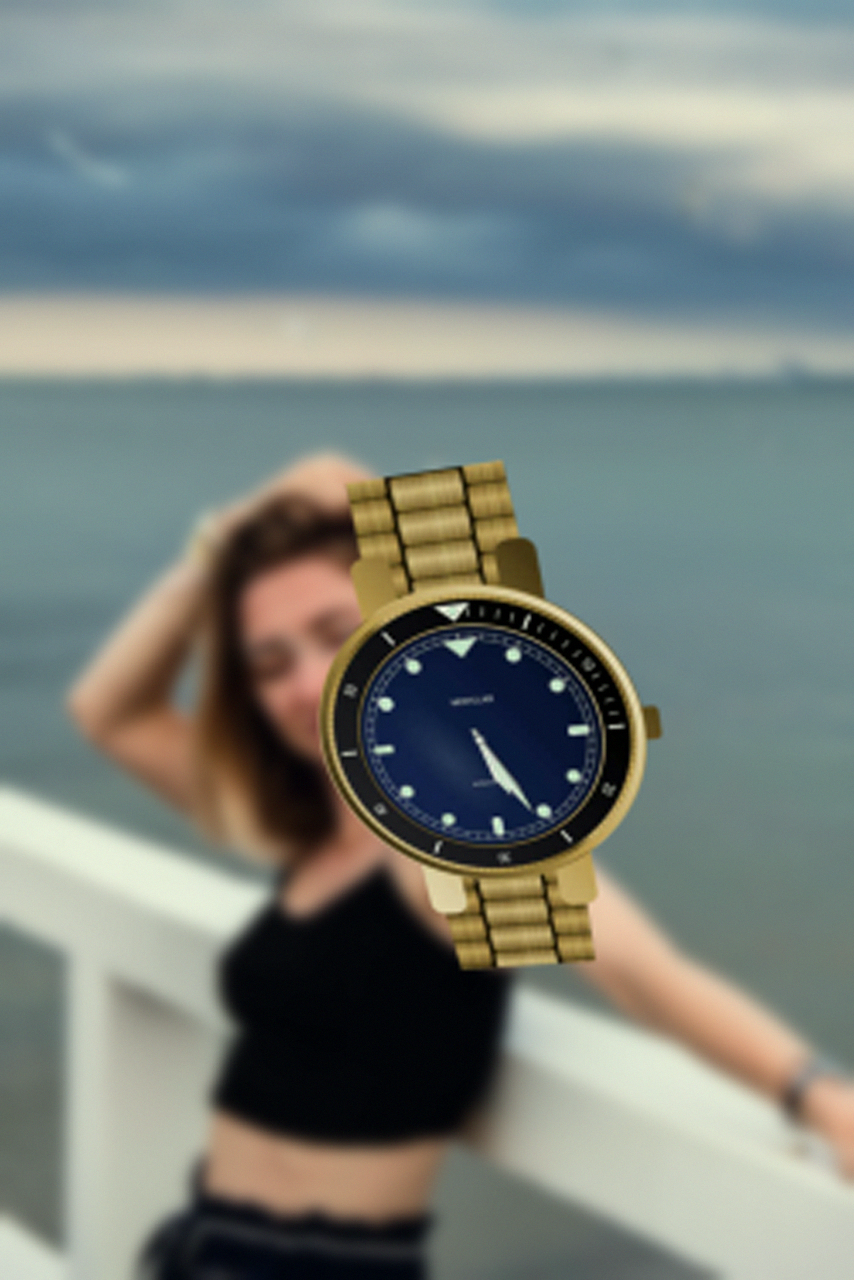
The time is h=5 m=26
